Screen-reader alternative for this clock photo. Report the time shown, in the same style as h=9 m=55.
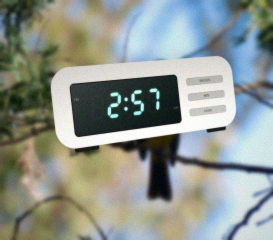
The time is h=2 m=57
